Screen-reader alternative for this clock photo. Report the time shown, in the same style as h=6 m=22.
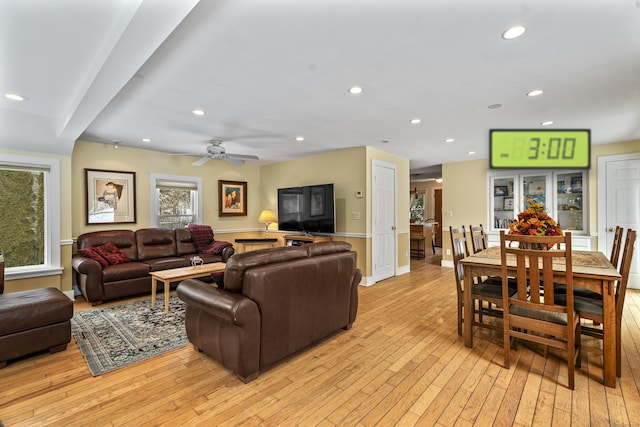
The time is h=3 m=0
